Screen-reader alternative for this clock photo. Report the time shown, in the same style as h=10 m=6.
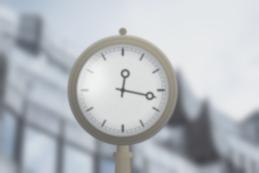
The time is h=12 m=17
